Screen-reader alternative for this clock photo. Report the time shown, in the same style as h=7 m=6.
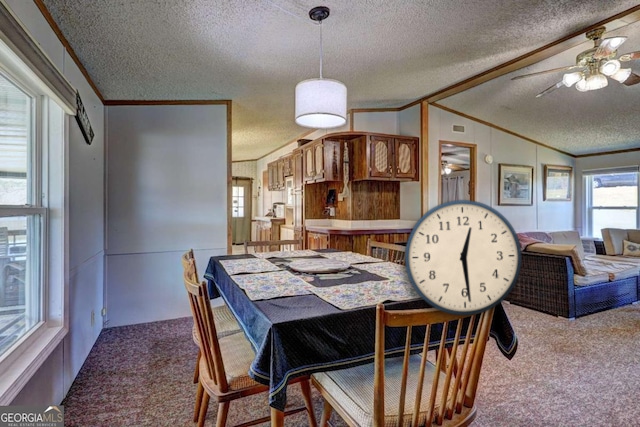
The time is h=12 m=29
